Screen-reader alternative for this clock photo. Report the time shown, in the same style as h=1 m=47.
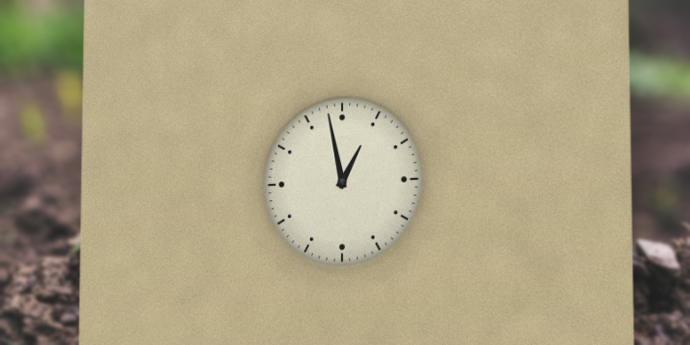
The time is h=12 m=58
